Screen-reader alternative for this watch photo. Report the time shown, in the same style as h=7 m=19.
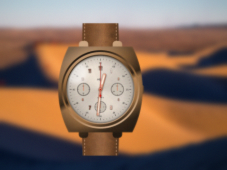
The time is h=12 m=31
